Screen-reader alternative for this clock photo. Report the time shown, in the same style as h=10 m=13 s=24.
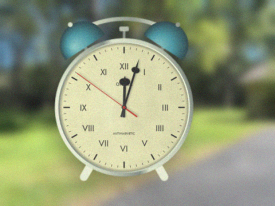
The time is h=12 m=2 s=51
